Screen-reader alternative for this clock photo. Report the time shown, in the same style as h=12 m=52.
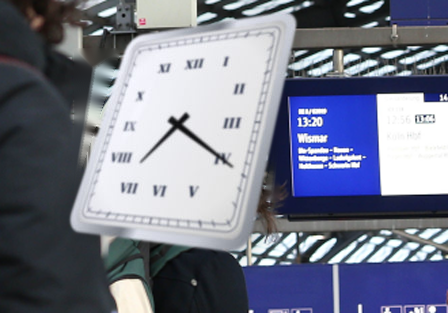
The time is h=7 m=20
